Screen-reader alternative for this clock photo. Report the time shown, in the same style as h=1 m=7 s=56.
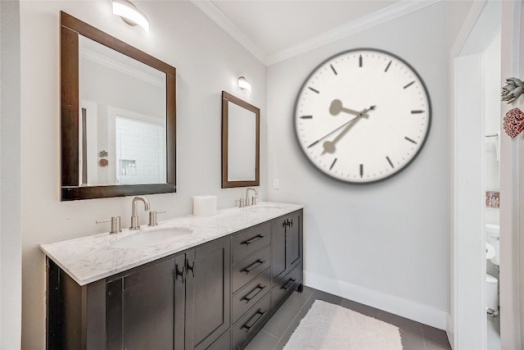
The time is h=9 m=37 s=40
